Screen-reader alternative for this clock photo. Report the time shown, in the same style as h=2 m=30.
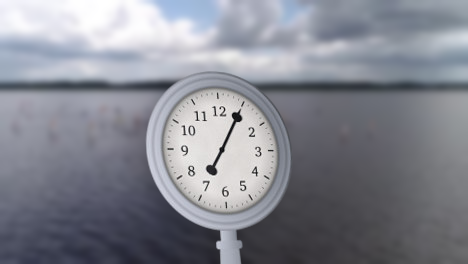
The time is h=7 m=5
